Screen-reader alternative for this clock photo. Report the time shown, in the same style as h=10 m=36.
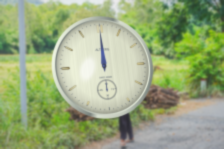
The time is h=12 m=0
